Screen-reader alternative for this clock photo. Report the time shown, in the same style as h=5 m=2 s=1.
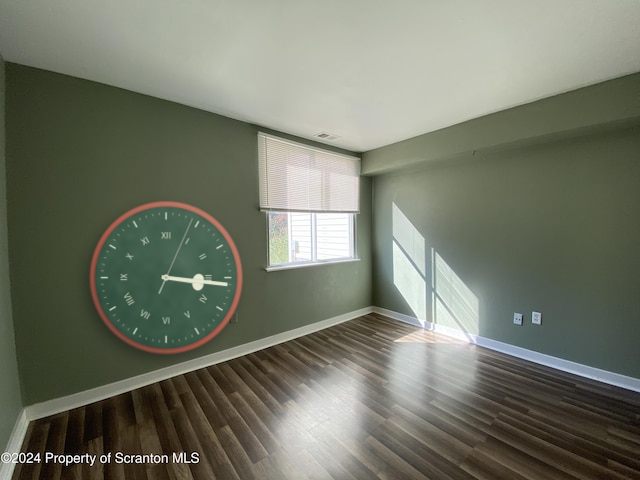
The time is h=3 m=16 s=4
